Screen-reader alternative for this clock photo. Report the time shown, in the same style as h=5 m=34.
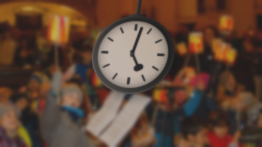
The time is h=5 m=2
